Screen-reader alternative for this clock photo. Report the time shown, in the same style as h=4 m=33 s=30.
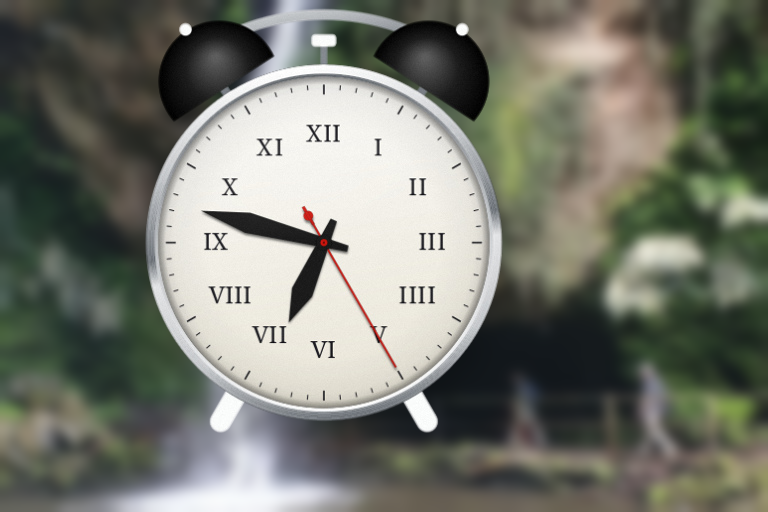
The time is h=6 m=47 s=25
